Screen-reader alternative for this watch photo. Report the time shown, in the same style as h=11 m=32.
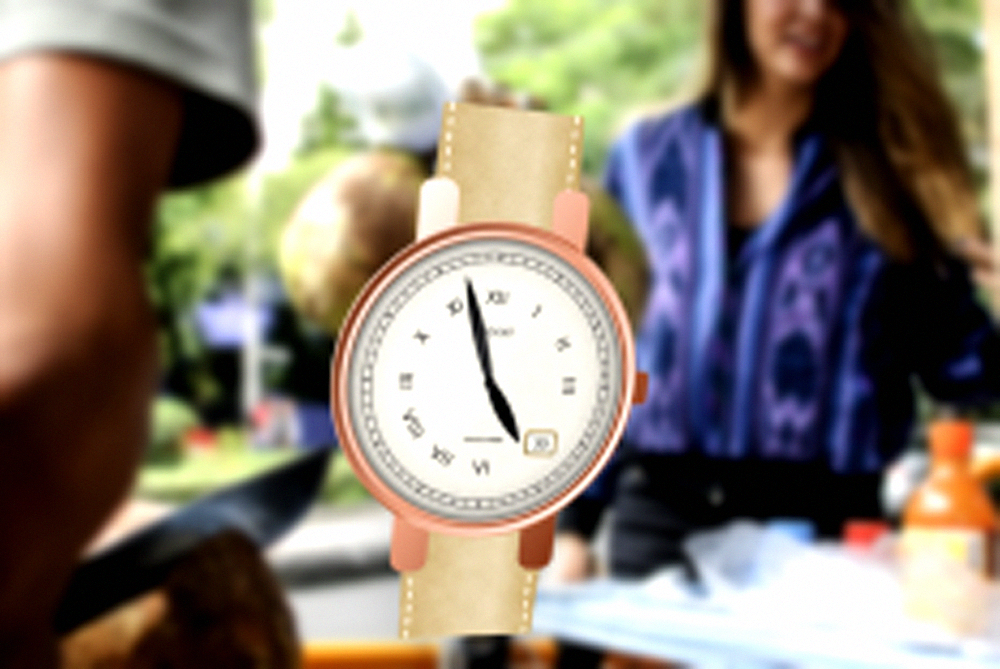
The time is h=4 m=57
